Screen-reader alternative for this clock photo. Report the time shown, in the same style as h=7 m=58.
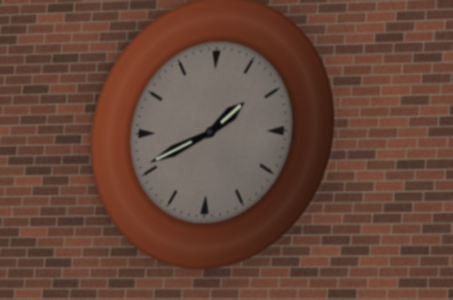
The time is h=1 m=41
